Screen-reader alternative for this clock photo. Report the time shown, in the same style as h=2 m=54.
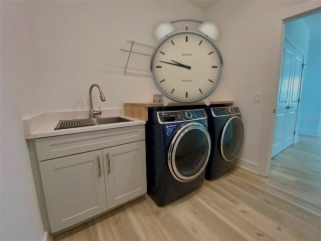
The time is h=9 m=47
